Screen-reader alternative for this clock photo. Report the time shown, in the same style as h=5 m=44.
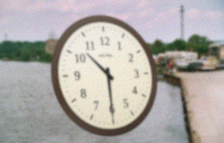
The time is h=10 m=30
